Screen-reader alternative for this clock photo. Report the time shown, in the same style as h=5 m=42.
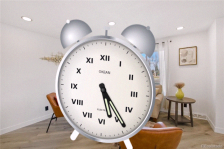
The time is h=5 m=24
